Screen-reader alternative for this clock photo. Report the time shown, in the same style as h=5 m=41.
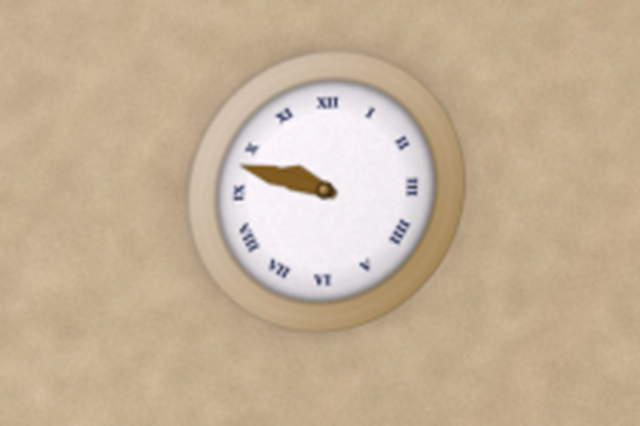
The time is h=9 m=48
